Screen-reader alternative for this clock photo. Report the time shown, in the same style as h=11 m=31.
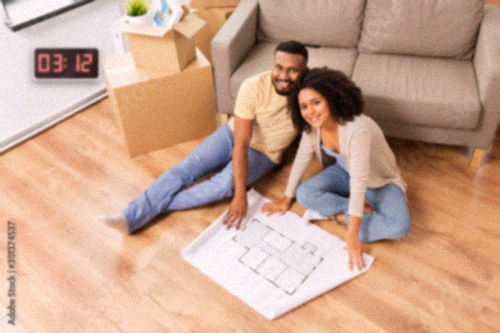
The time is h=3 m=12
